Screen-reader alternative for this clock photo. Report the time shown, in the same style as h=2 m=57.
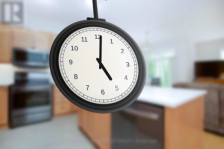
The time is h=5 m=1
